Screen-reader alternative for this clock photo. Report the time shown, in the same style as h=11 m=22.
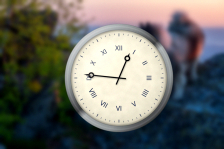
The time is h=12 m=46
